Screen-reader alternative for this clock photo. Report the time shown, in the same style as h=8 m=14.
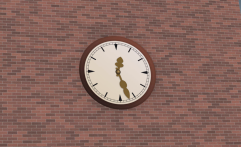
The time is h=12 m=27
